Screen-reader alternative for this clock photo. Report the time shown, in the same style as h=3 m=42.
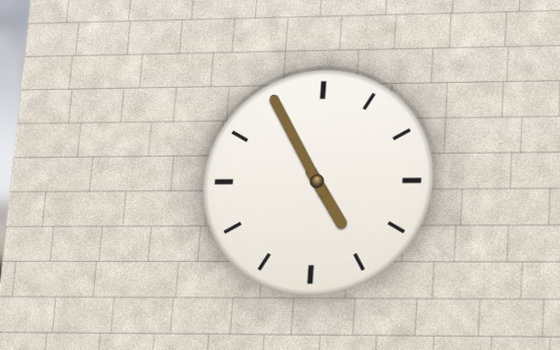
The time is h=4 m=55
